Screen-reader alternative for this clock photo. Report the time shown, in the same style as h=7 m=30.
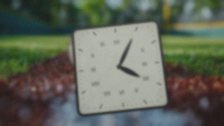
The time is h=4 m=5
